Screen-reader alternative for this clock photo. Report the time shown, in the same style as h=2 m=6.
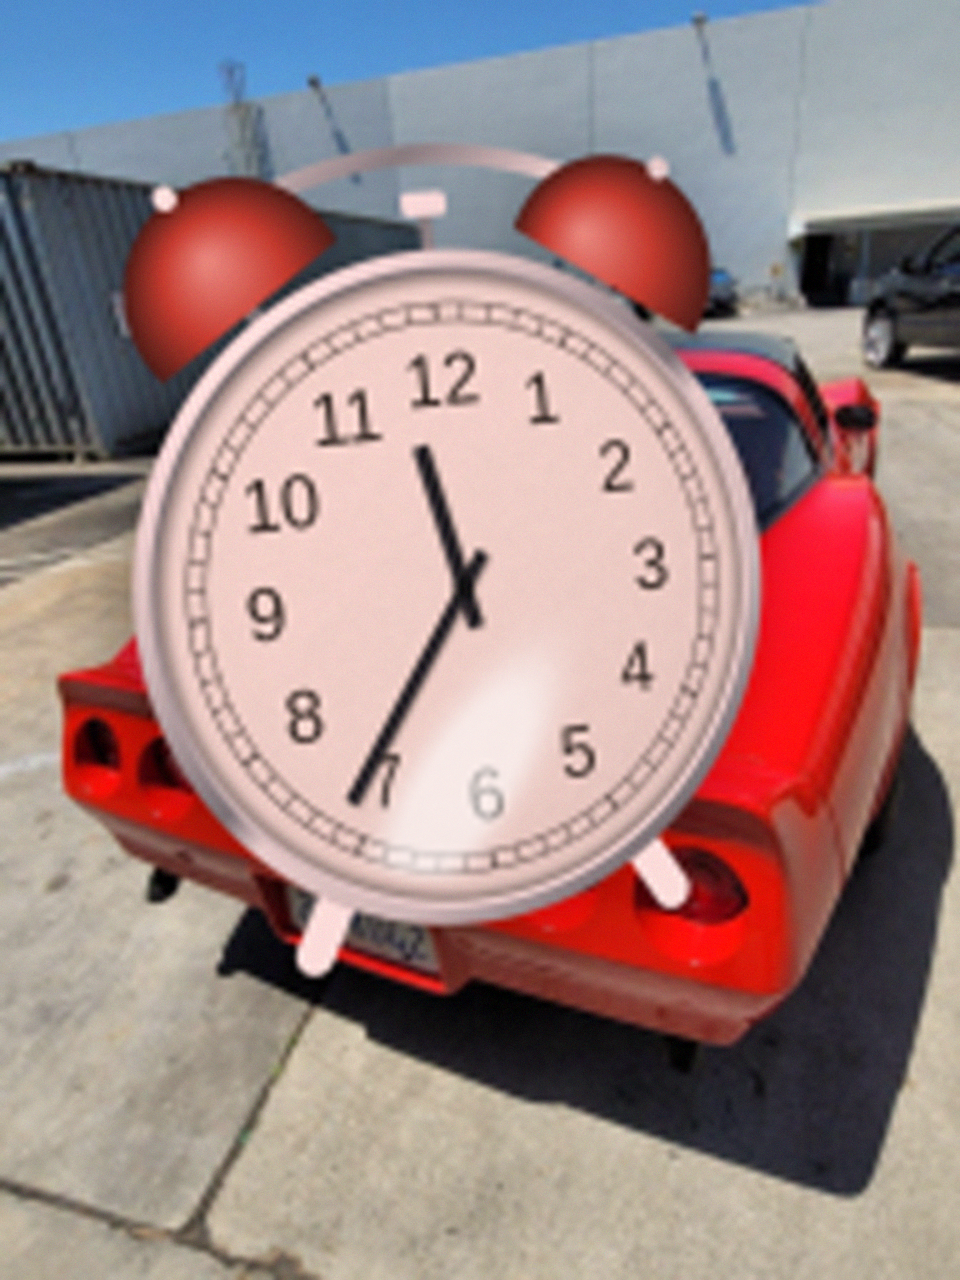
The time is h=11 m=36
